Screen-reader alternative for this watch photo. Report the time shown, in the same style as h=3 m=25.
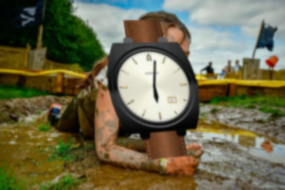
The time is h=6 m=2
